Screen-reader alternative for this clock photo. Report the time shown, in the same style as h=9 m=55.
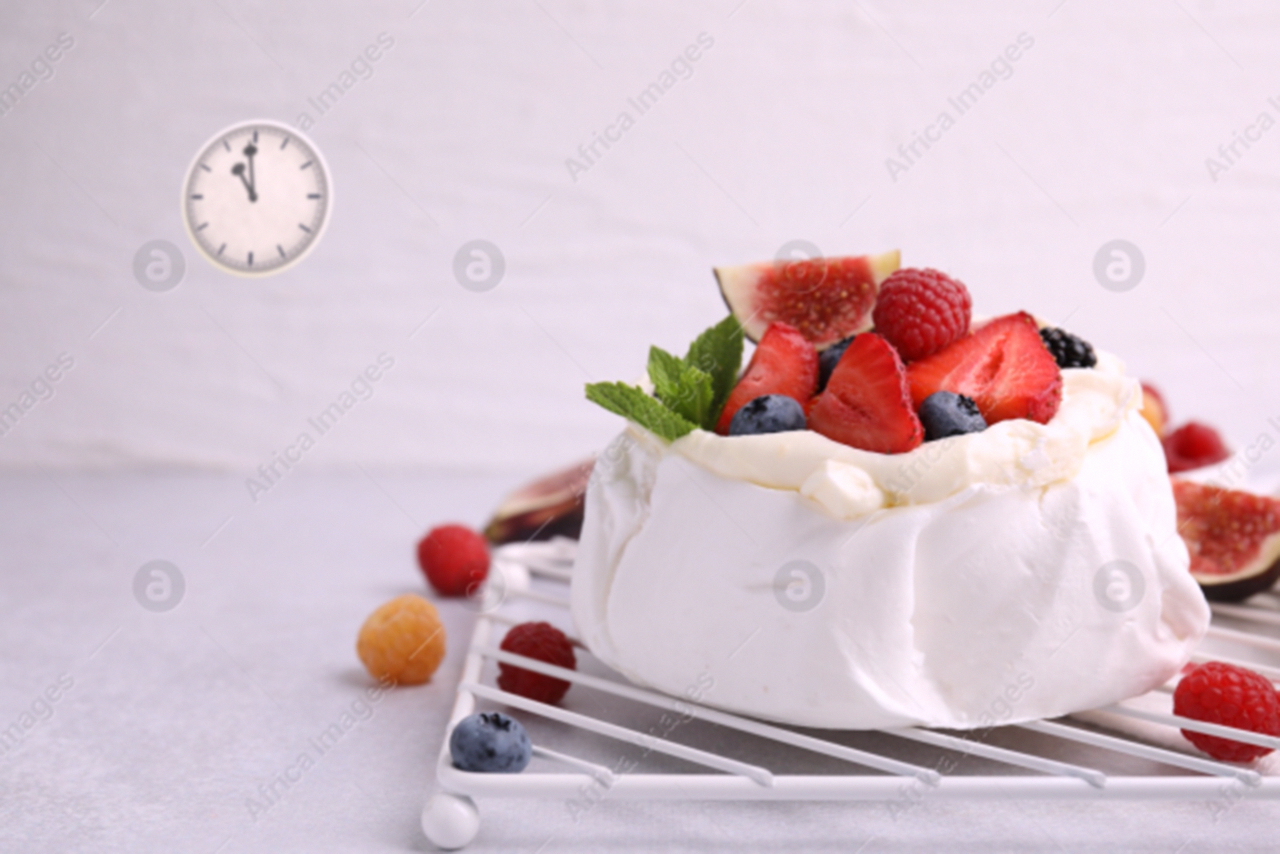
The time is h=10 m=59
